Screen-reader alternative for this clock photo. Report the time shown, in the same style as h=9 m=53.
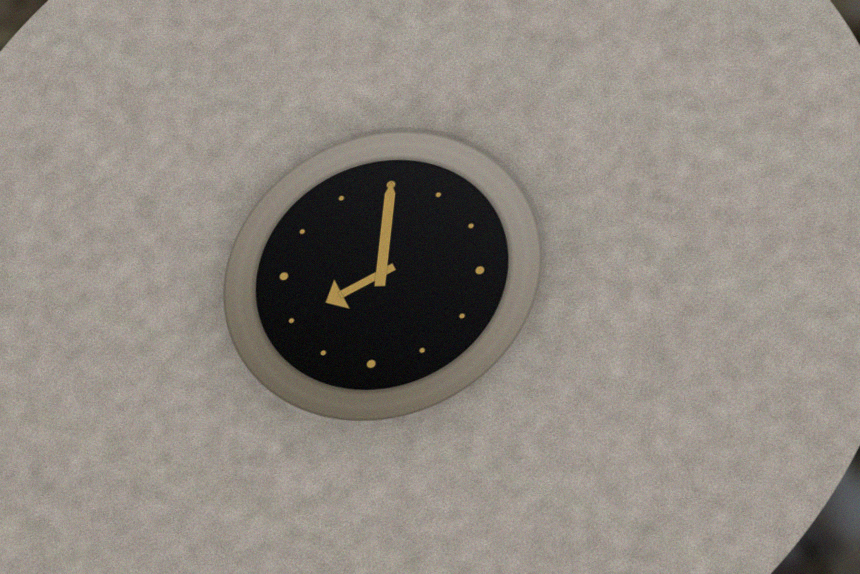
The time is h=8 m=0
